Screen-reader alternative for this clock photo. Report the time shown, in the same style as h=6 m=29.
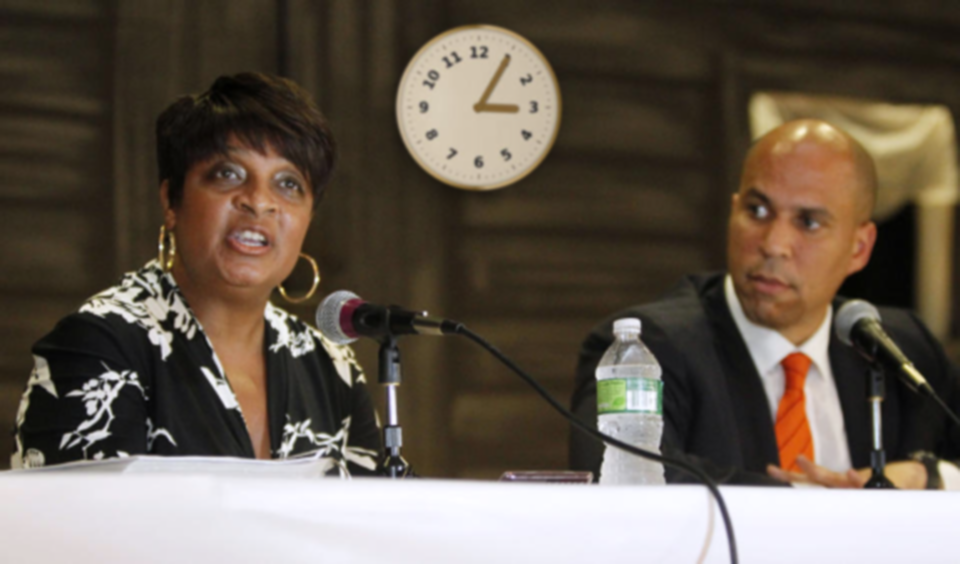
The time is h=3 m=5
